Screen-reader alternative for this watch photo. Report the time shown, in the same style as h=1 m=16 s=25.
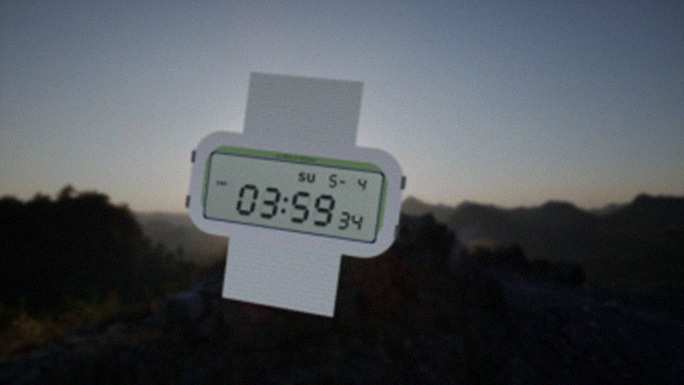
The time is h=3 m=59 s=34
